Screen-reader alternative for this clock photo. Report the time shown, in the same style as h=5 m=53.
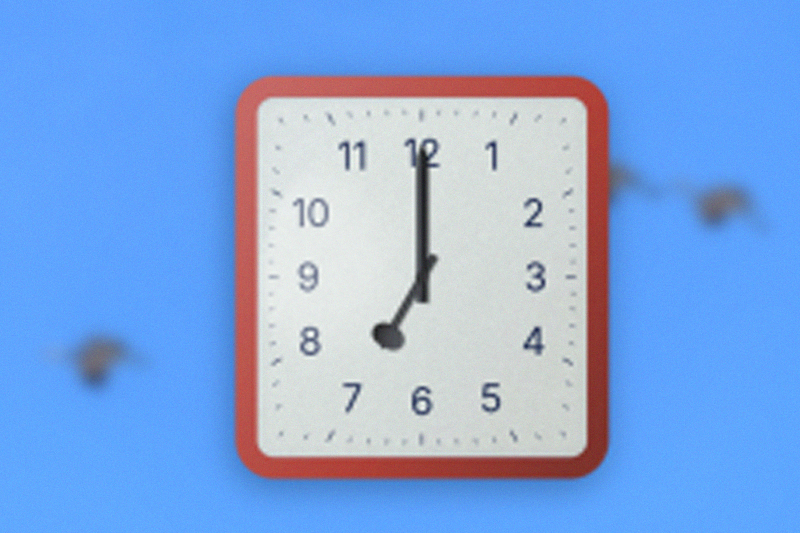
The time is h=7 m=0
